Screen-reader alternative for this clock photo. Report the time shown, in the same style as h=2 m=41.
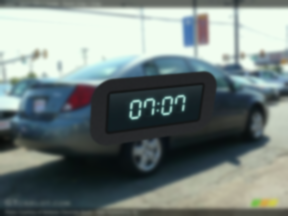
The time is h=7 m=7
